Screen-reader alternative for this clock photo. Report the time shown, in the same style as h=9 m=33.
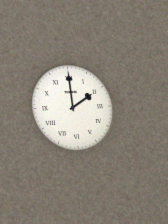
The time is h=2 m=0
